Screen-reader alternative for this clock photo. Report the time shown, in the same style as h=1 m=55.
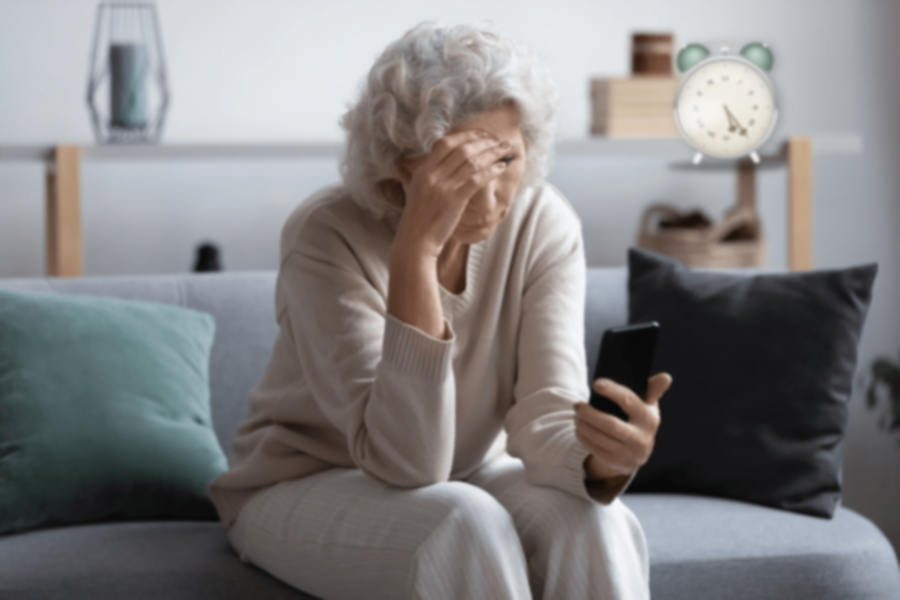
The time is h=5 m=24
